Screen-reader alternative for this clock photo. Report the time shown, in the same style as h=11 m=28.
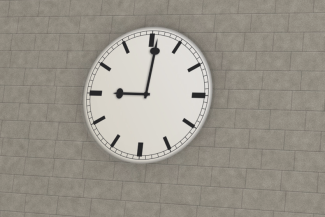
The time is h=9 m=1
